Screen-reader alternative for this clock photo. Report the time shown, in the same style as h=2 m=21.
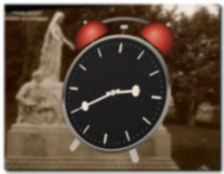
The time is h=2 m=40
